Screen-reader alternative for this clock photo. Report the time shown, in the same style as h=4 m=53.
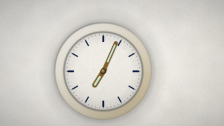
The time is h=7 m=4
